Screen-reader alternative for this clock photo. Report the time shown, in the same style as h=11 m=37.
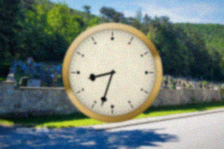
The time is h=8 m=33
